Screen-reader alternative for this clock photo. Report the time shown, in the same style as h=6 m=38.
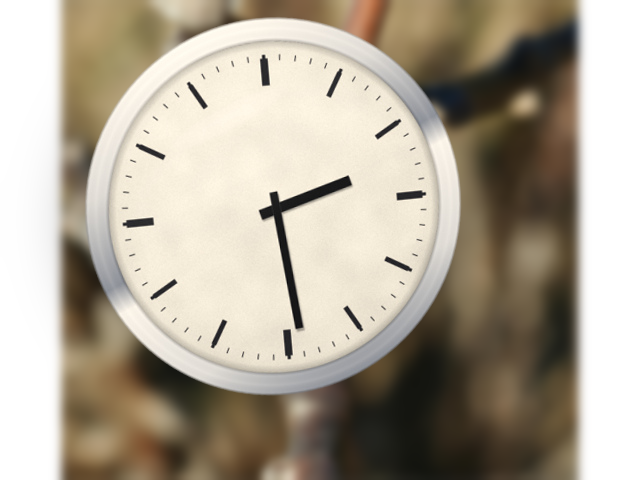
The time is h=2 m=29
